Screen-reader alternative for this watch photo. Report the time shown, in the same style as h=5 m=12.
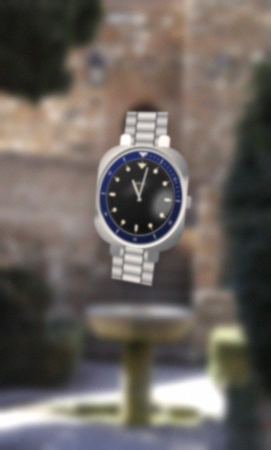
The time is h=11 m=2
